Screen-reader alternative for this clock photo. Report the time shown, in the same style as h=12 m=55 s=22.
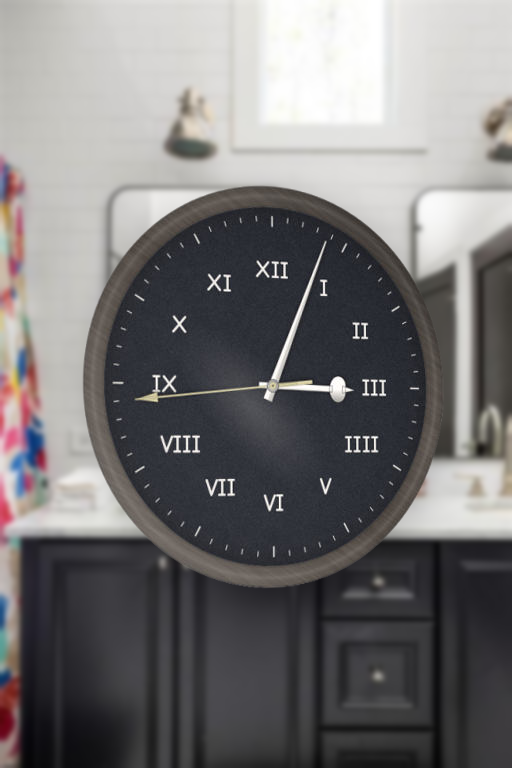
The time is h=3 m=3 s=44
